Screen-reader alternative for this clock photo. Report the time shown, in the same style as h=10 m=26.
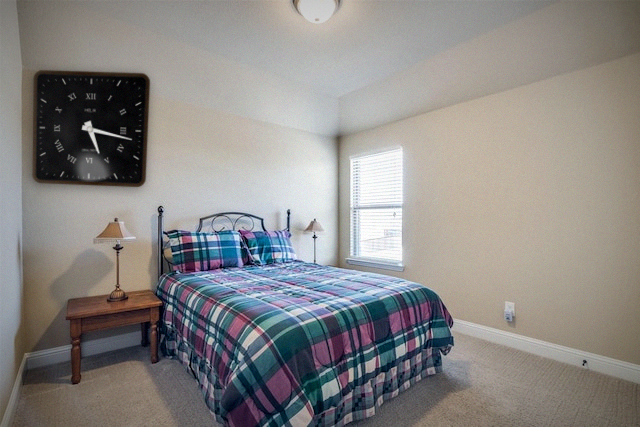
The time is h=5 m=17
